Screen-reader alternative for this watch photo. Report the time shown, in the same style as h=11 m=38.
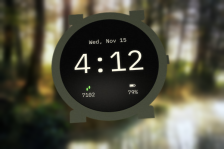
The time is h=4 m=12
